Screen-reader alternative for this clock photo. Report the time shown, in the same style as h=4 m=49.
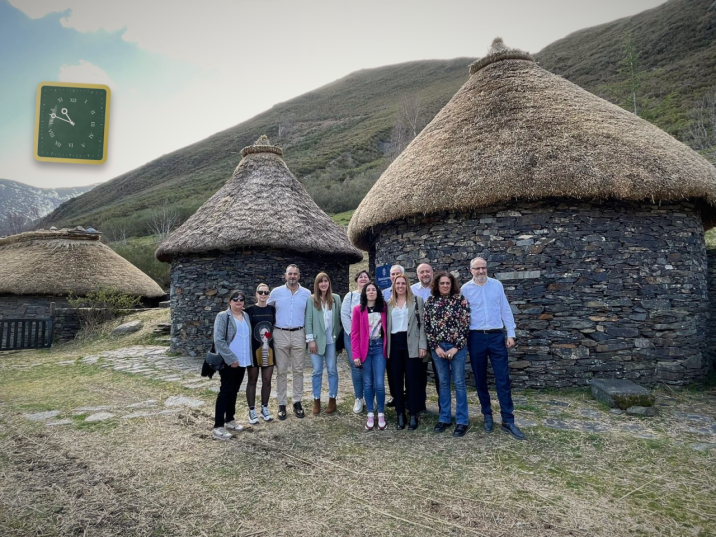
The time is h=10 m=48
